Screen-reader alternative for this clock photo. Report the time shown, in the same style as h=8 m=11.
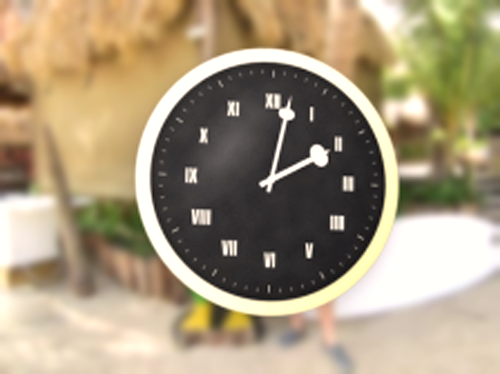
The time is h=2 m=2
